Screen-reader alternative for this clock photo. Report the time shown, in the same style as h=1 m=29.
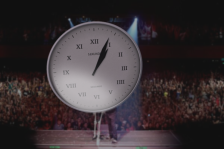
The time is h=1 m=4
